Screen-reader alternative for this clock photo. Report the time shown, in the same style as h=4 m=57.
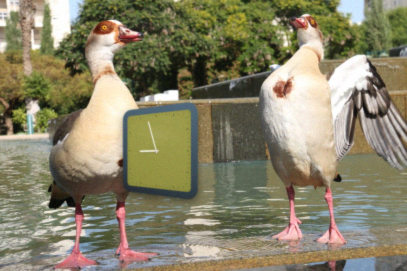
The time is h=8 m=57
